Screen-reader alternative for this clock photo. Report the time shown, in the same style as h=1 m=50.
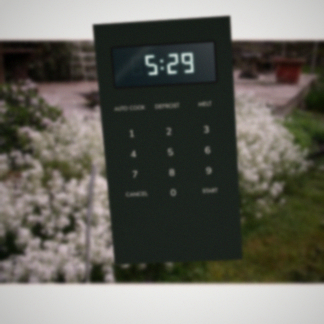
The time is h=5 m=29
